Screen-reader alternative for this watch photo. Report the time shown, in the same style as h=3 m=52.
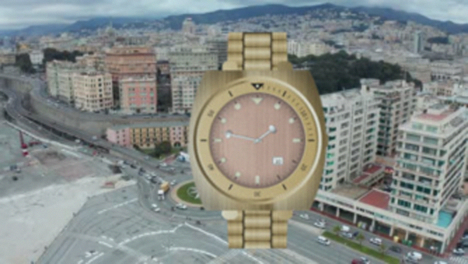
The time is h=1 m=47
